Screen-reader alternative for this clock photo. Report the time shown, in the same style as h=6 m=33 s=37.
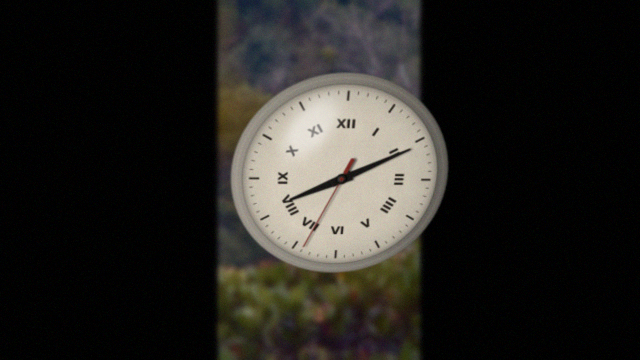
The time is h=8 m=10 s=34
